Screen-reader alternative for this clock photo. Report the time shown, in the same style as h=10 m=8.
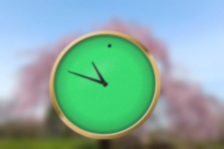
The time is h=10 m=47
